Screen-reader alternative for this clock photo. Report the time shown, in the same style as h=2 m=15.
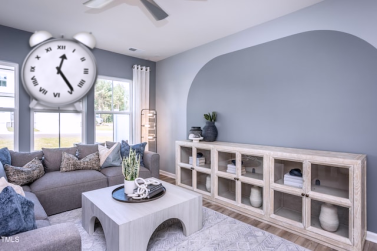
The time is h=12 m=24
